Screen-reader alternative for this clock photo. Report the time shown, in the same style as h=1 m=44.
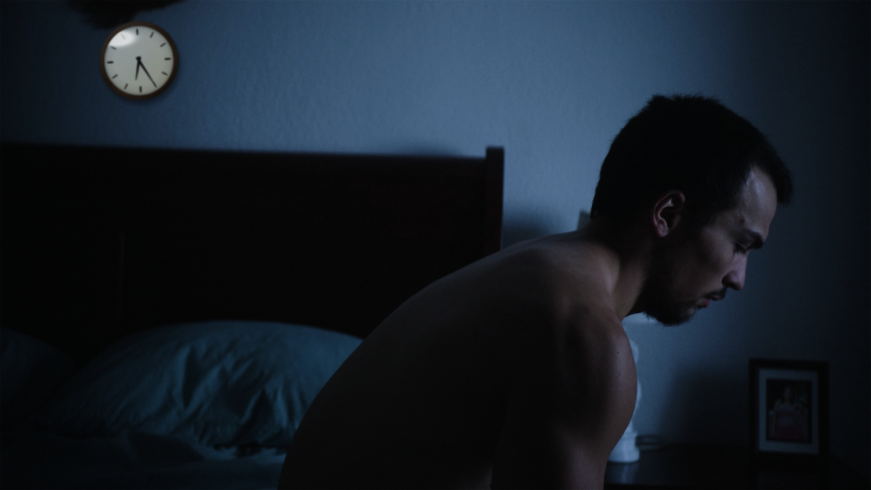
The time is h=6 m=25
